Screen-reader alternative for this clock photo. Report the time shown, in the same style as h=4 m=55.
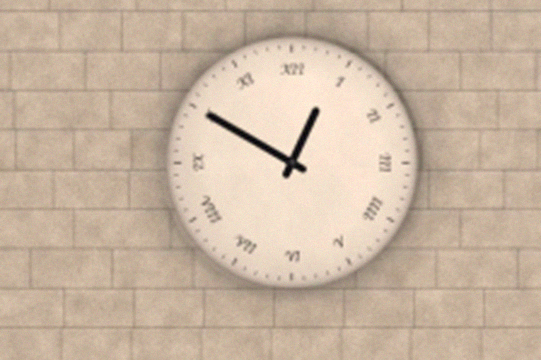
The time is h=12 m=50
